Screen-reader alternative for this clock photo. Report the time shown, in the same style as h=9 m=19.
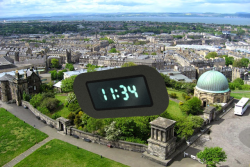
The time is h=11 m=34
